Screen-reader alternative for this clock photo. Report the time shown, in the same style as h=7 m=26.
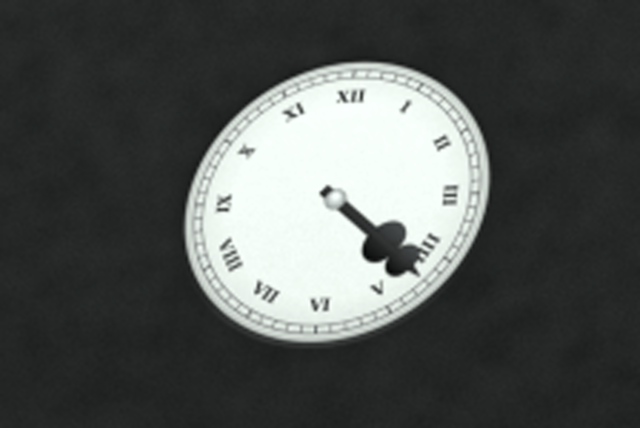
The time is h=4 m=22
